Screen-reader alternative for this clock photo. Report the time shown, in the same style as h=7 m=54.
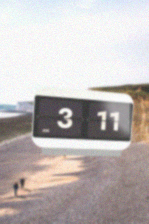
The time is h=3 m=11
